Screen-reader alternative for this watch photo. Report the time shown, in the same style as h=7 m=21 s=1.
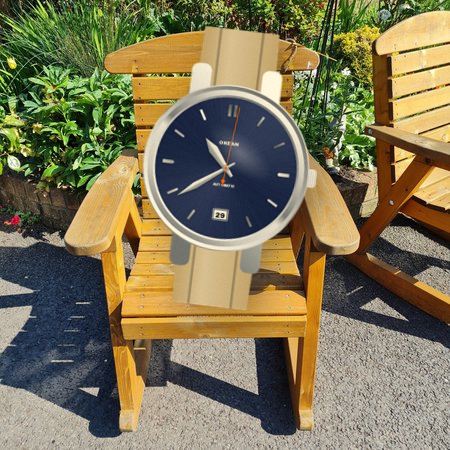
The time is h=10 m=39 s=1
